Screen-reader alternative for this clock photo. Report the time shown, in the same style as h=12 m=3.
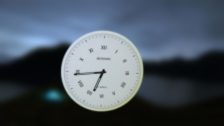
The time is h=6 m=44
